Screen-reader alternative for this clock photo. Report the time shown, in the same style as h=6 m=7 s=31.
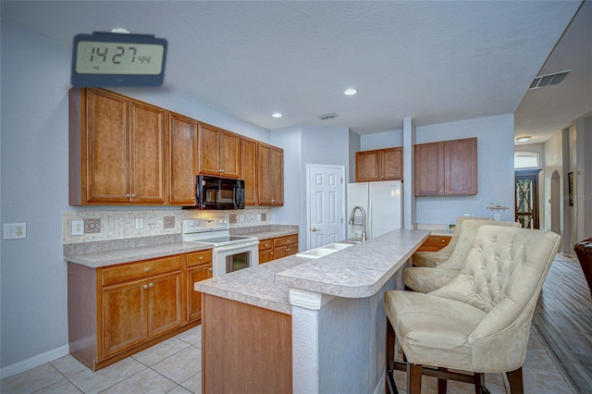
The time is h=14 m=27 s=44
